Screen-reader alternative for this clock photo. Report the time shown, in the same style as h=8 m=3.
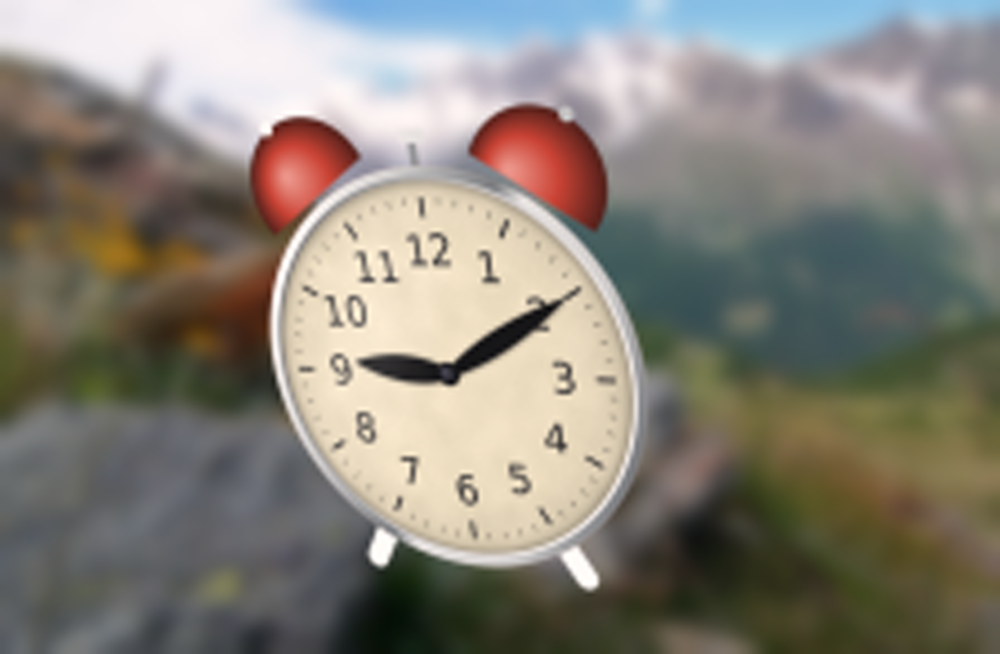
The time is h=9 m=10
